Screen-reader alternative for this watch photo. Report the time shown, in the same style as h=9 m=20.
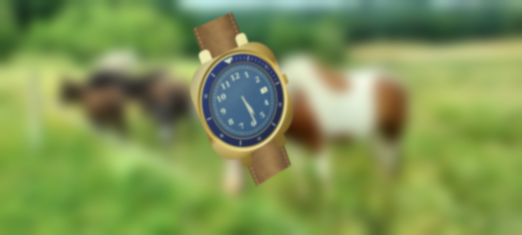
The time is h=5 m=29
